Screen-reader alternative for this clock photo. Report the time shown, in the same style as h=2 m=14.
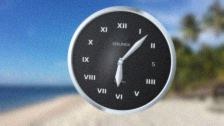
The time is h=6 m=7
